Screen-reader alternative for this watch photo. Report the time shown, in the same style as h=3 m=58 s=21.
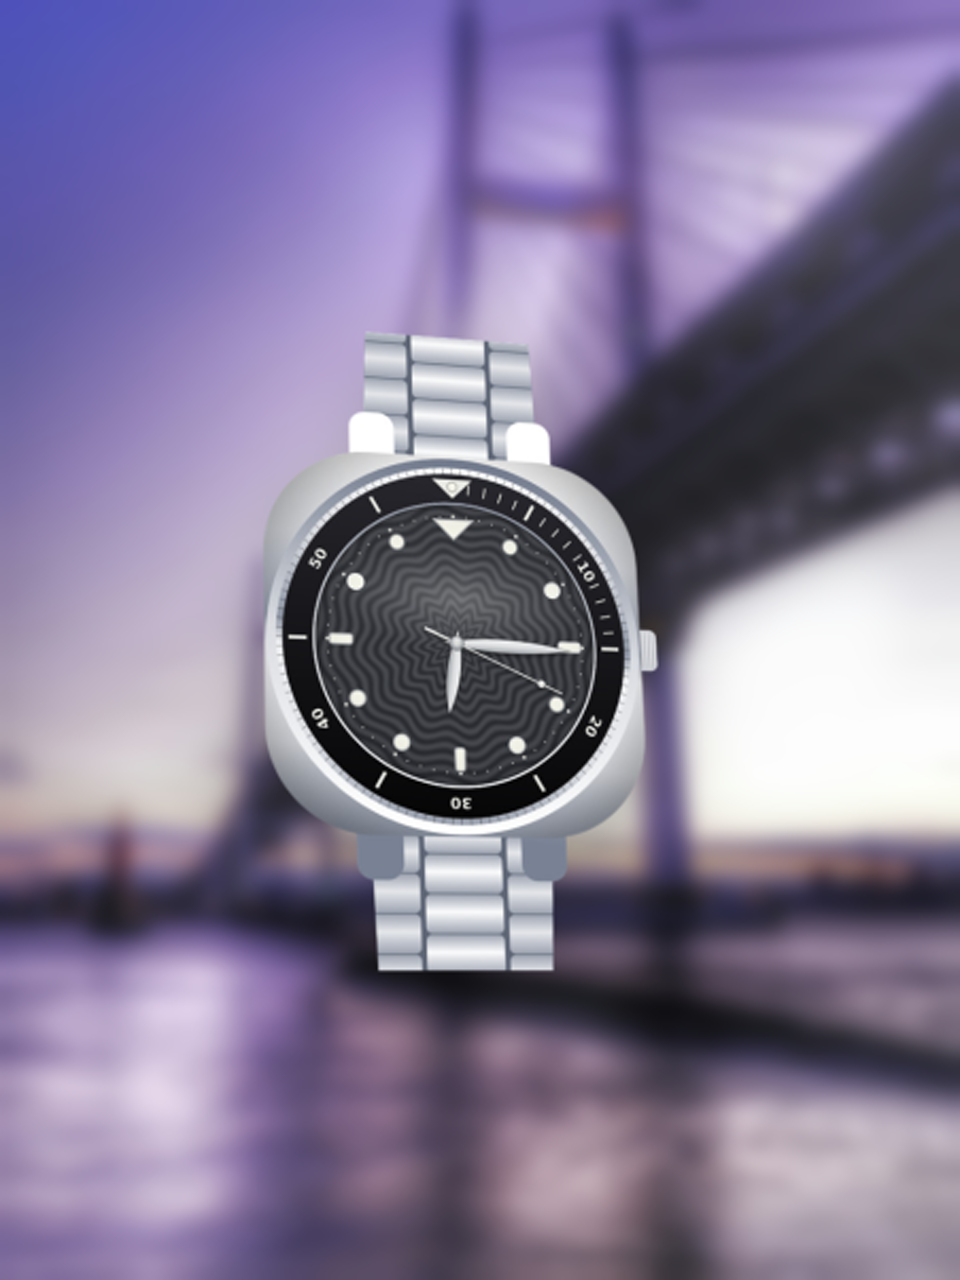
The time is h=6 m=15 s=19
